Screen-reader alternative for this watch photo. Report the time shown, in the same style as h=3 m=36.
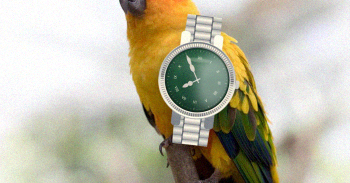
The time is h=7 m=55
